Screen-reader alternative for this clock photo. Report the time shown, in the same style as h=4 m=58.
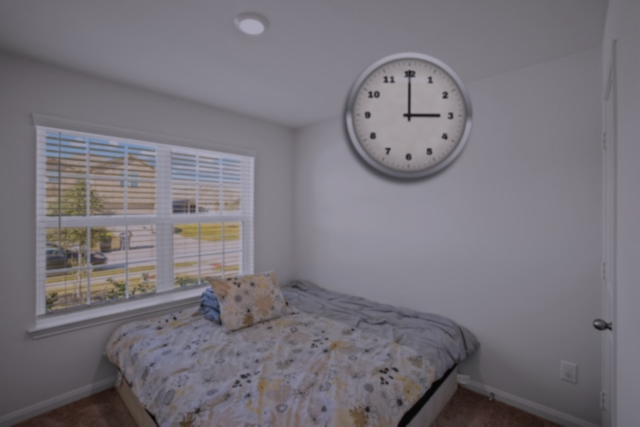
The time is h=3 m=0
